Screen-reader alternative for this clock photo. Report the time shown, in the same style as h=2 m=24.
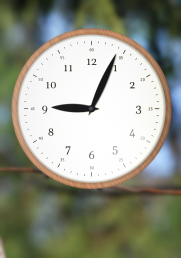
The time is h=9 m=4
